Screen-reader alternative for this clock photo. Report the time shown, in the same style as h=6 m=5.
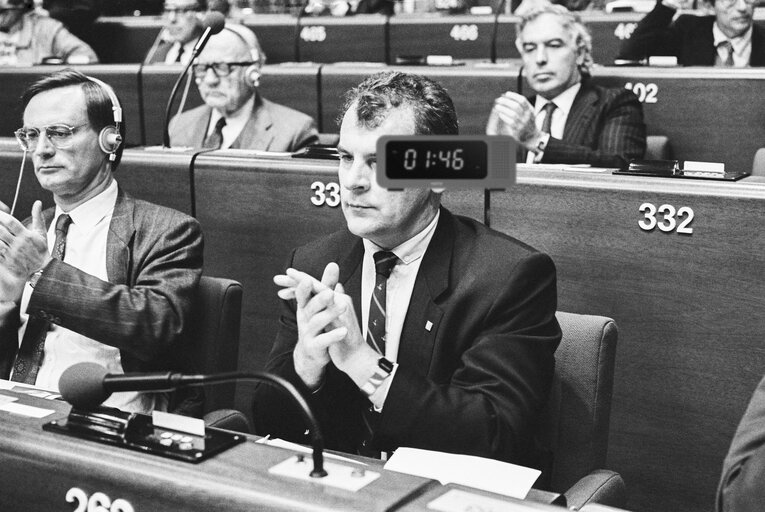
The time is h=1 m=46
